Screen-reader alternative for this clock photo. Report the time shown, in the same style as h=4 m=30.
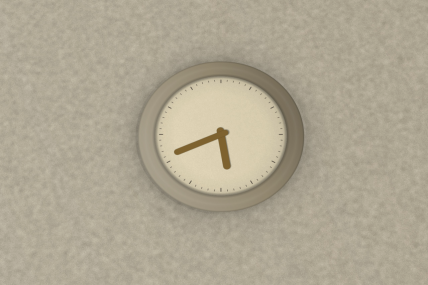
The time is h=5 m=41
